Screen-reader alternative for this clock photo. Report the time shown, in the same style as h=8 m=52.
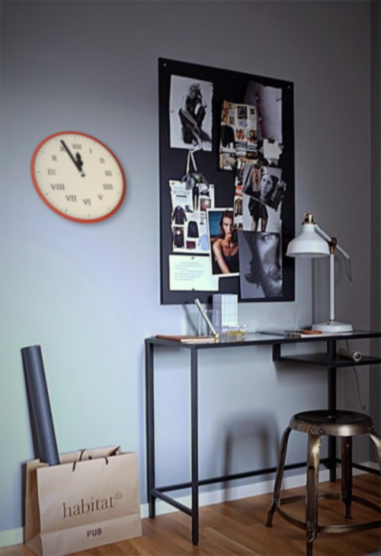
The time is h=11 m=56
